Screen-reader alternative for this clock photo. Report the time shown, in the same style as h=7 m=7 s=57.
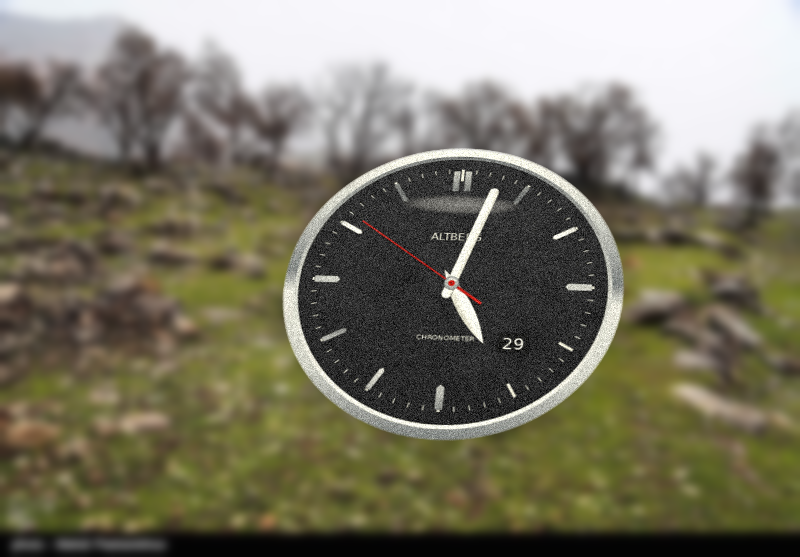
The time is h=5 m=2 s=51
